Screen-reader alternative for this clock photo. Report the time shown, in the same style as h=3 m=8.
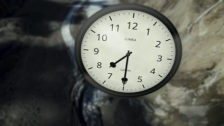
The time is h=7 m=30
